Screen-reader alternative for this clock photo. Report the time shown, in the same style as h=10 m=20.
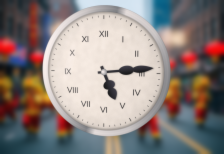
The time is h=5 m=14
